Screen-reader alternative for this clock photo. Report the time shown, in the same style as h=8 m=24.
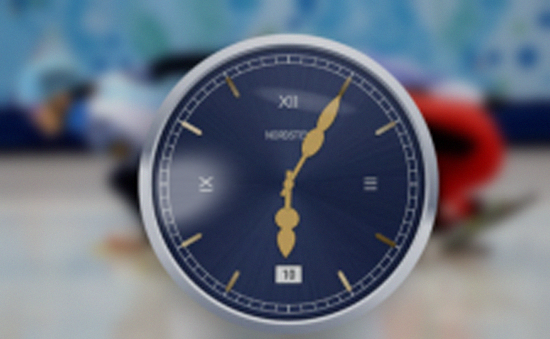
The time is h=6 m=5
